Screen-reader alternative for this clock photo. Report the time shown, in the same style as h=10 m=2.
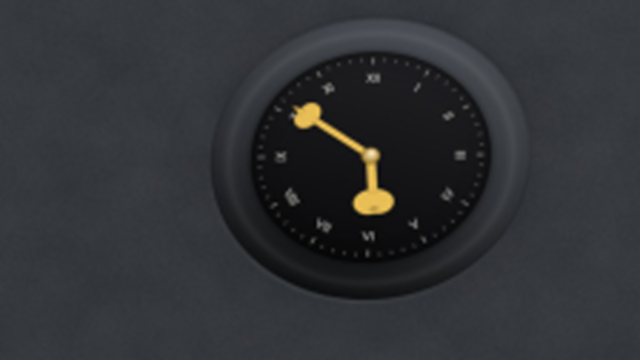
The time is h=5 m=51
